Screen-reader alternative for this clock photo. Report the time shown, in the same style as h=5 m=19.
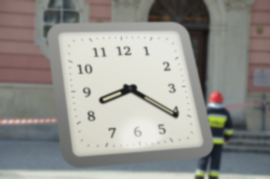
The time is h=8 m=21
